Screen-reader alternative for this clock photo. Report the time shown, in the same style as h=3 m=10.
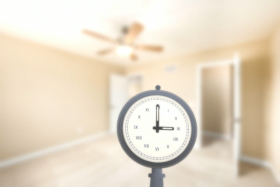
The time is h=3 m=0
